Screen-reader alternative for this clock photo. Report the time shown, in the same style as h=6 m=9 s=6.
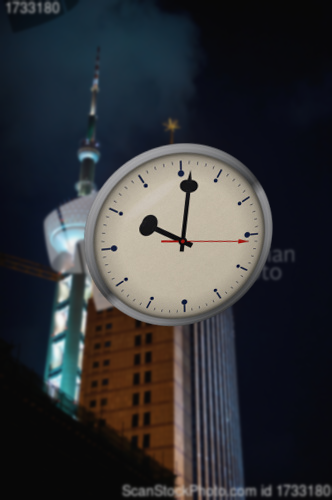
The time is h=10 m=1 s=16
